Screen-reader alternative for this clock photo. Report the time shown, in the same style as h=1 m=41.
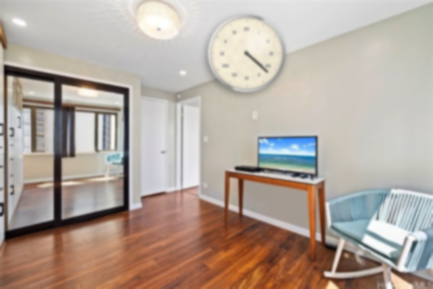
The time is h=4 m=22
